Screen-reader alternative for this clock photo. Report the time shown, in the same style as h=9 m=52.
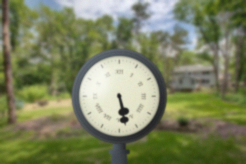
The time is h=5 m=28
